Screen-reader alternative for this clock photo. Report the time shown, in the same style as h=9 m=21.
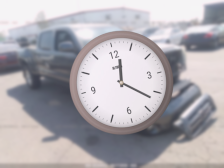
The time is h=12 m=22
